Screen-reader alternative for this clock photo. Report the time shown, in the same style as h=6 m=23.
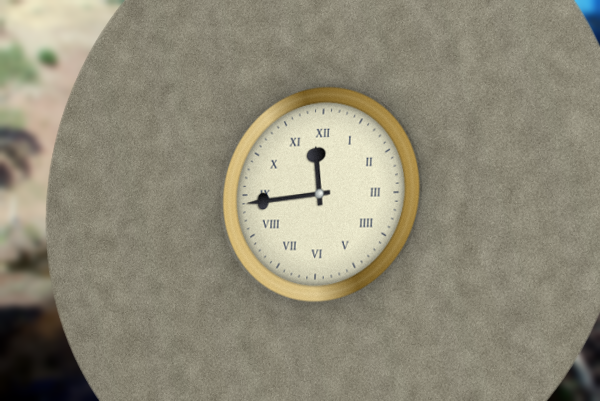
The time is h=11 m=44
